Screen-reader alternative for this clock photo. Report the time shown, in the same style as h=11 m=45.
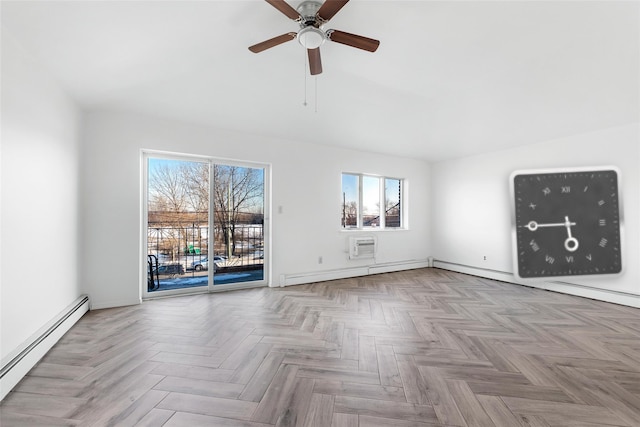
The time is h=5 m=45
